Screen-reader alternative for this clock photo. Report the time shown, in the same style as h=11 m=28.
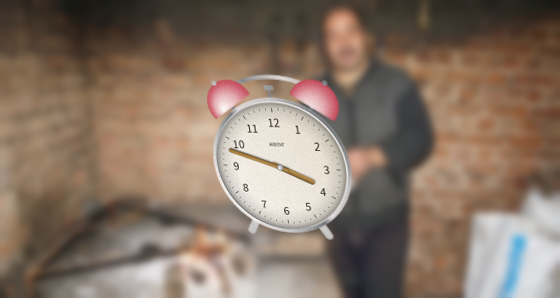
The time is h=3 m=48
